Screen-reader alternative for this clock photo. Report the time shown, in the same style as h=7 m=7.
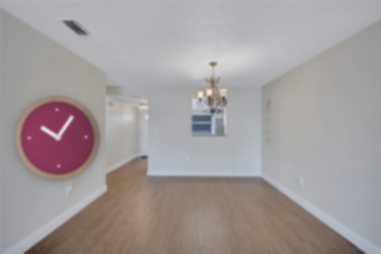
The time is h=10 m=6
